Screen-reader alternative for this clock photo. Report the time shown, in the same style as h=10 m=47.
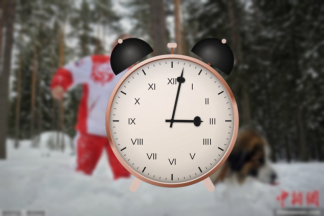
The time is h=3 m=2
